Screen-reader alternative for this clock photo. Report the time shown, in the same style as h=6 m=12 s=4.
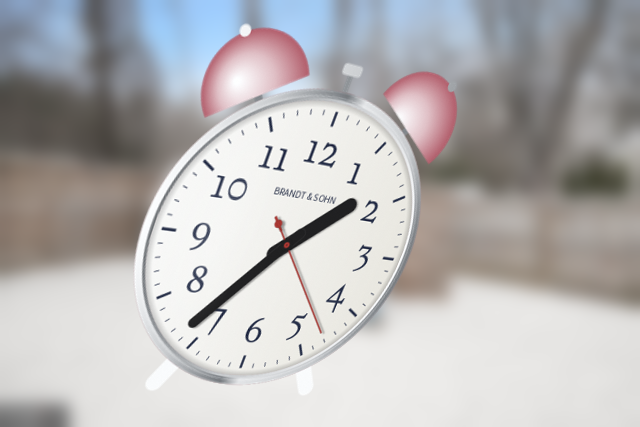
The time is h=1 m=36 s=23
